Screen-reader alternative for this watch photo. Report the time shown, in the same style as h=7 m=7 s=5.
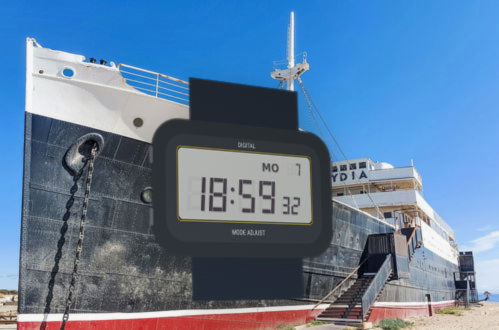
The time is h=18 m=59 s=32
